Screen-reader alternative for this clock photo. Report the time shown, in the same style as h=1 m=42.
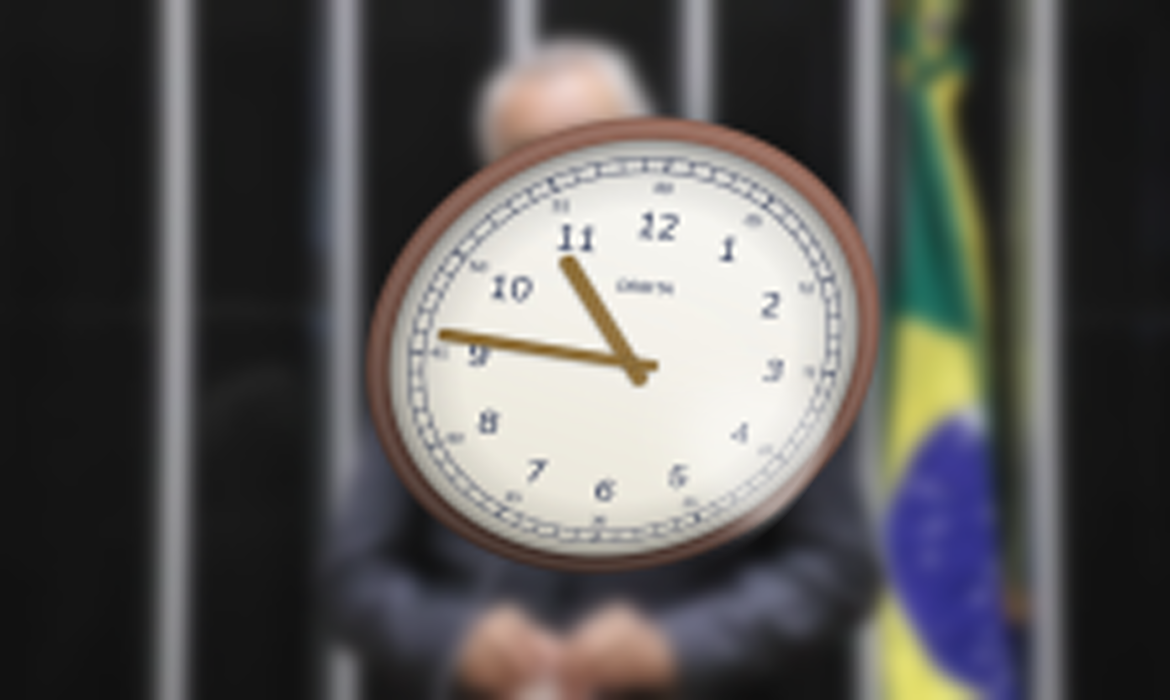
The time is h=10 m=46
